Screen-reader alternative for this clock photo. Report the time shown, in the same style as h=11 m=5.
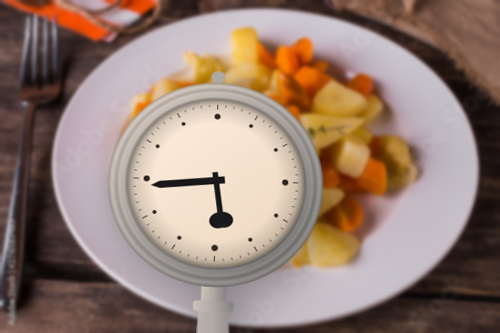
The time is h=5 m=44
